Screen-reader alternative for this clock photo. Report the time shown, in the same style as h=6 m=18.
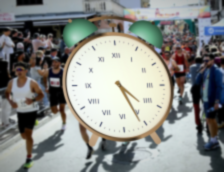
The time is h=4 m=26
